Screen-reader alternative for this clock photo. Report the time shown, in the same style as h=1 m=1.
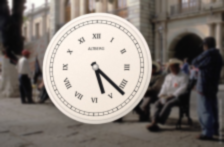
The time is h=5 m=22
